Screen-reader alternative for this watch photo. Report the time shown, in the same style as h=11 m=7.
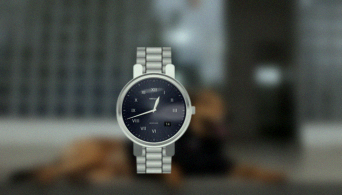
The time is h=12 m=42
